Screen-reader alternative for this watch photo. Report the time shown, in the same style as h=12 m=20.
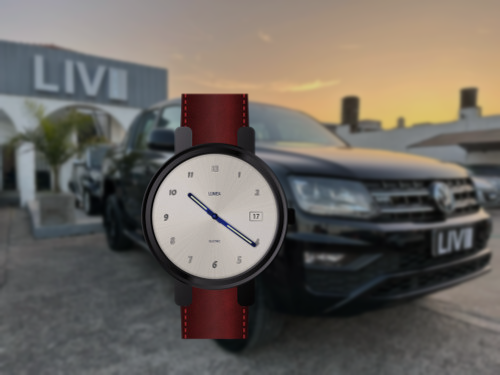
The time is h=10 m=21
